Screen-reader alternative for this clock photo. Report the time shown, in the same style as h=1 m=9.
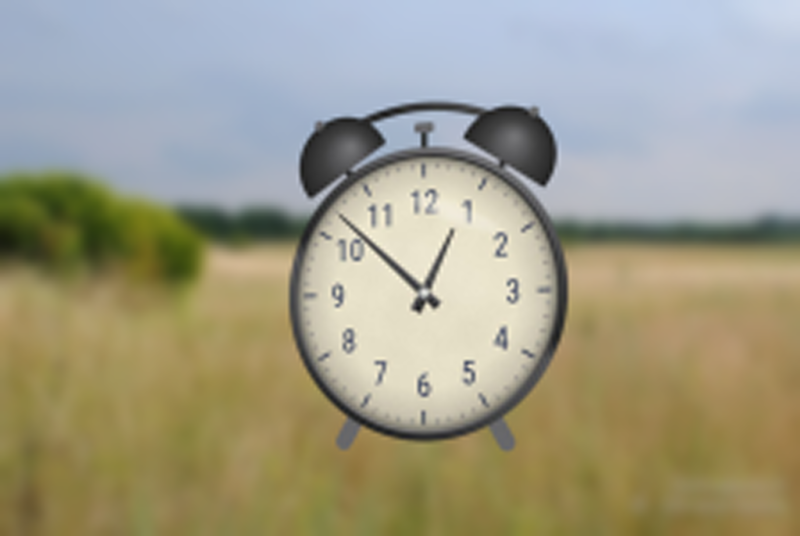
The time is h=12 m=52
